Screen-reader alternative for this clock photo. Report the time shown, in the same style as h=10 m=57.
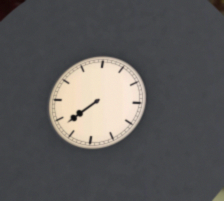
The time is h=7 m=38
